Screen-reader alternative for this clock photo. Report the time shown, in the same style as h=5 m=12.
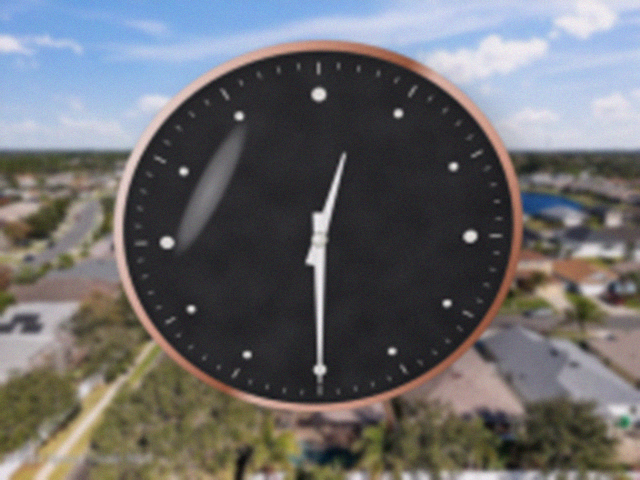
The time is h=12 m=30
